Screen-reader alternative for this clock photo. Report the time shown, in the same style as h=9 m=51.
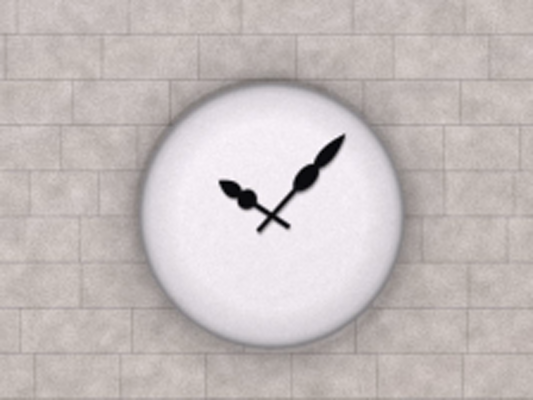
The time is h=10 m=7
